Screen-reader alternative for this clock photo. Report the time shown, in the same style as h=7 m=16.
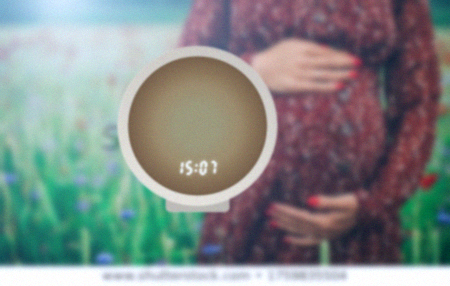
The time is h=15 m=7
